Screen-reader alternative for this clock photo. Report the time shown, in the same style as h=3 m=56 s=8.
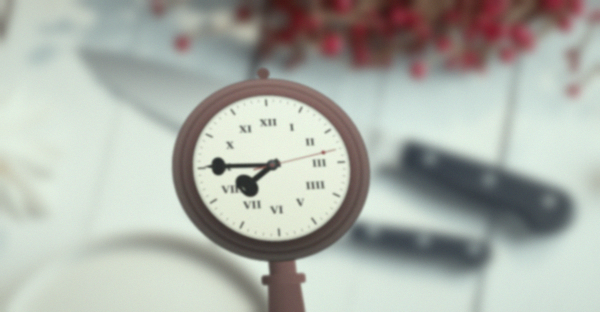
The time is h=7 m=45 s=13
